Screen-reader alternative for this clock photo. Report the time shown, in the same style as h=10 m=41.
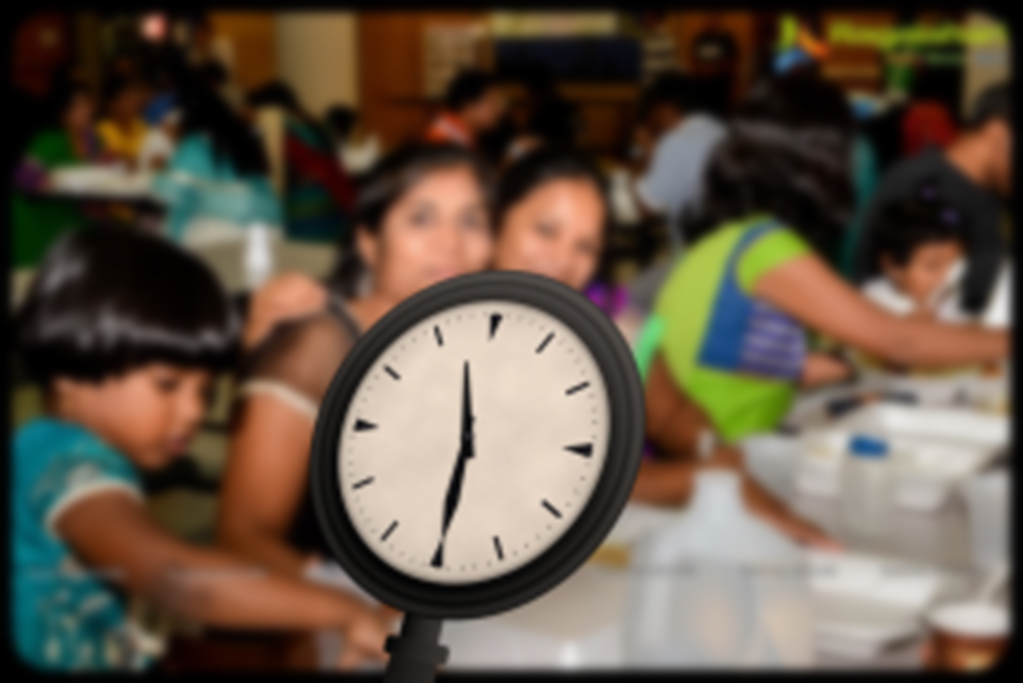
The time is h=11 m=30
